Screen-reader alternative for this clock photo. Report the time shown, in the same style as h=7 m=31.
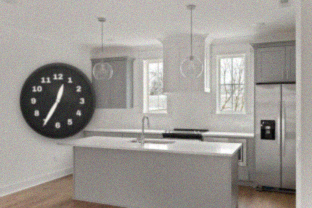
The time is h=12 m=35
